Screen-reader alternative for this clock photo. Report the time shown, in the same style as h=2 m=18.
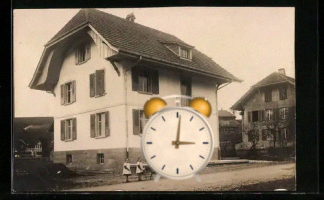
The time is h=3 m=1
